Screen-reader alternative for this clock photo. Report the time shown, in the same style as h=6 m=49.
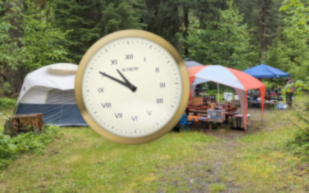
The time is h=10 m=50
